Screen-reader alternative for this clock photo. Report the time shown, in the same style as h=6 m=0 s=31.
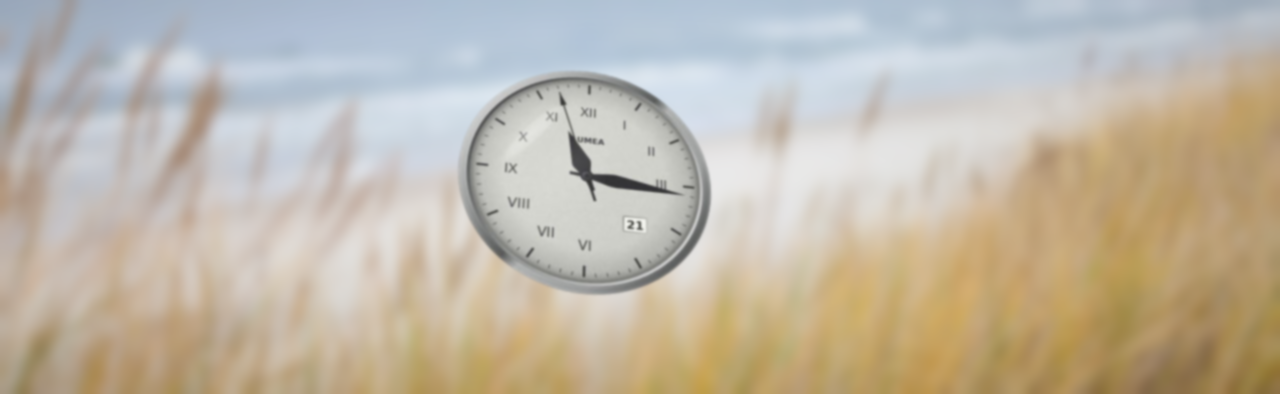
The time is h=11 m=15 s=57
